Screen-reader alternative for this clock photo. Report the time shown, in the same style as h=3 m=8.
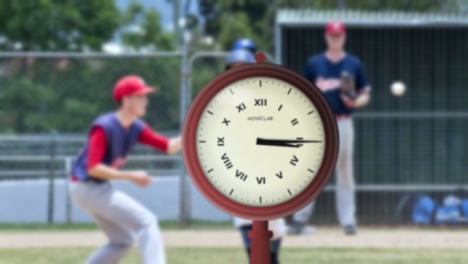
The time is h=3 m=15
